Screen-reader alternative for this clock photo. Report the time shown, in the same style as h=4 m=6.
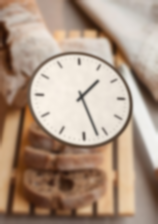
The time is h=1 m=27
